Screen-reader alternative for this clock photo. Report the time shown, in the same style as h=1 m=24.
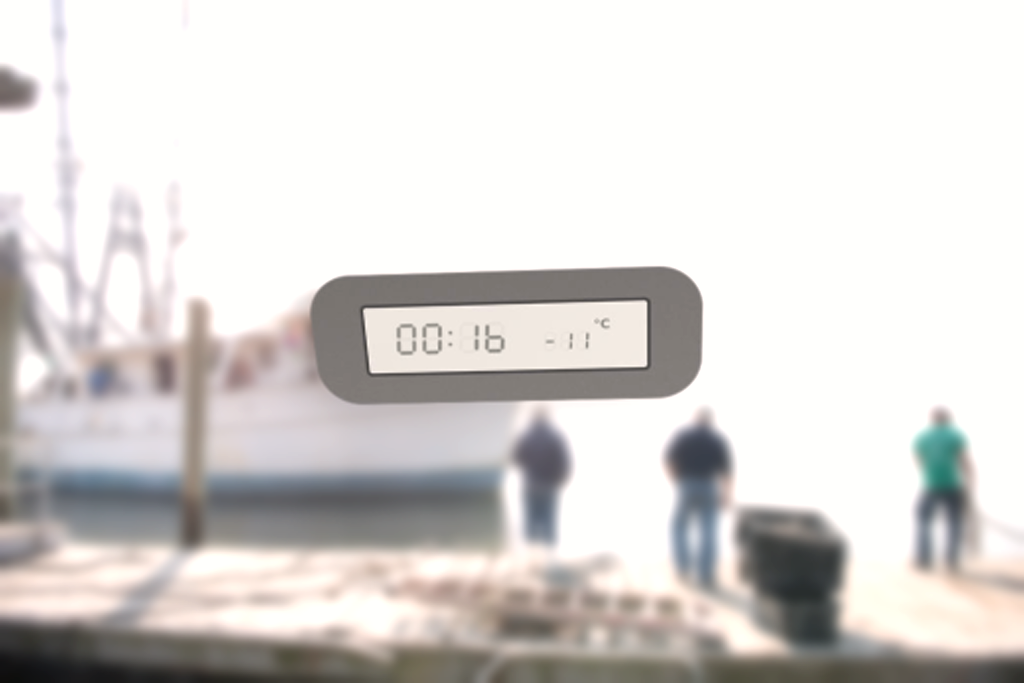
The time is h=0 m=16
